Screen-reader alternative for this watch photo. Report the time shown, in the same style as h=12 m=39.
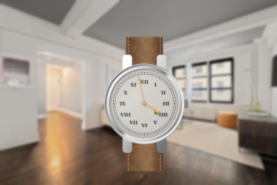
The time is h=3 m=58
